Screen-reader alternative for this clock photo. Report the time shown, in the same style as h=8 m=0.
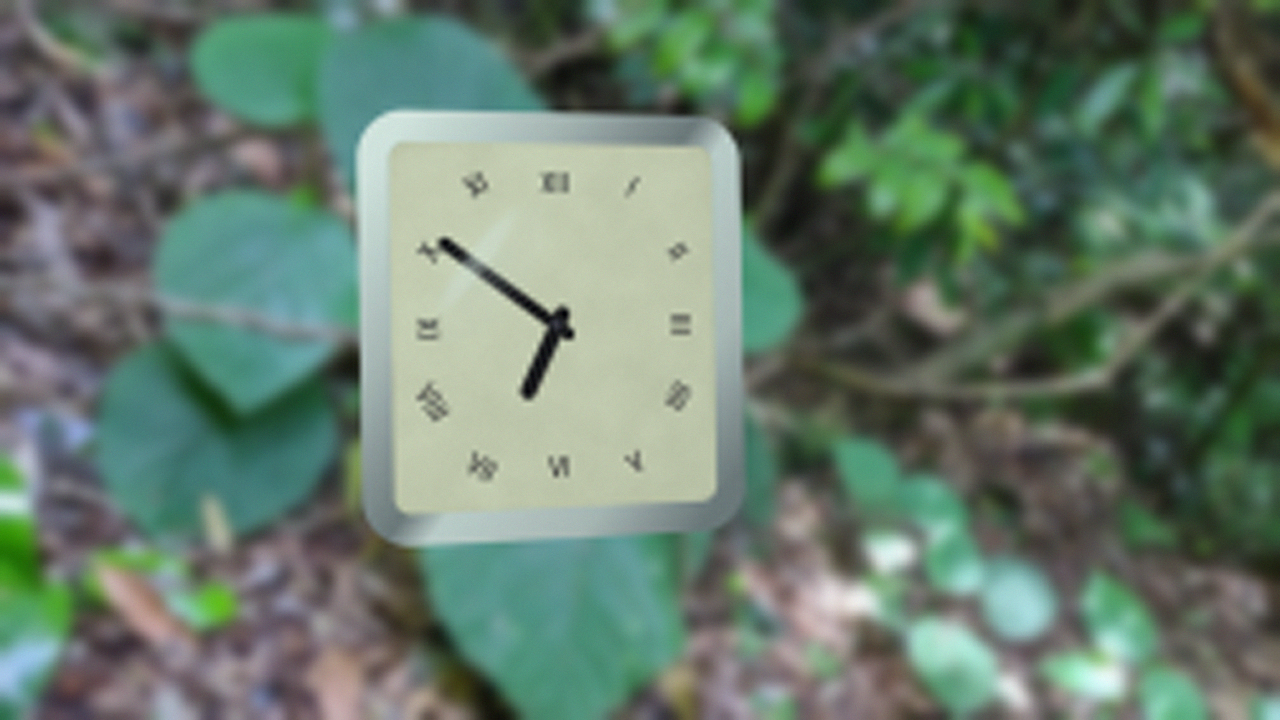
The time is h=6 m=51
